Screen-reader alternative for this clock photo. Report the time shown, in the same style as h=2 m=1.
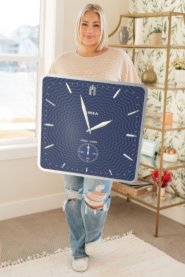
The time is h=1 m=57
